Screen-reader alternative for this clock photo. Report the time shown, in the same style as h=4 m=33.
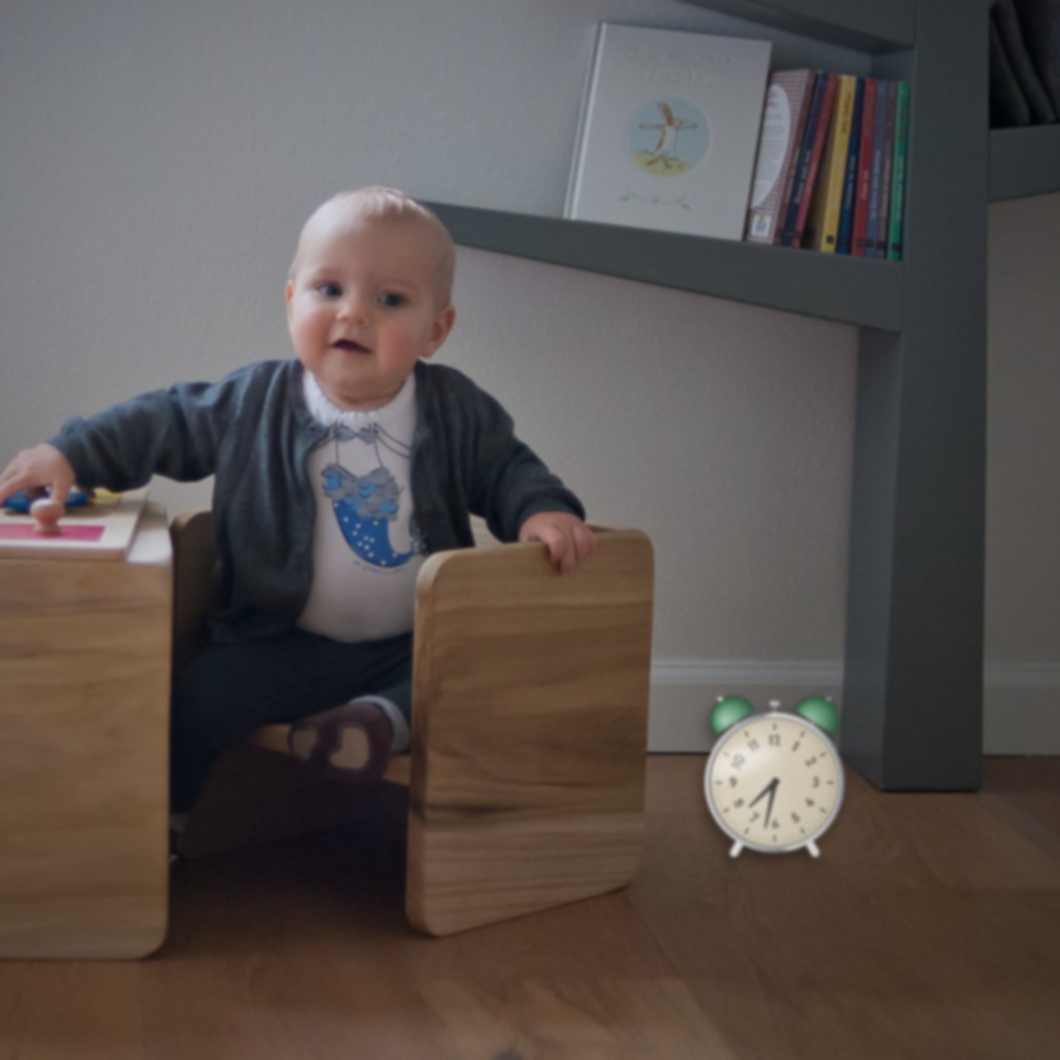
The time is h=7 m=32
